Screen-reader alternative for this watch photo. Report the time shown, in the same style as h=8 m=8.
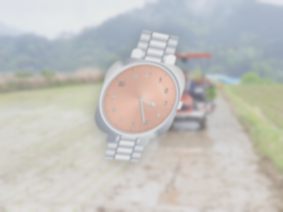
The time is h=3 m=26
